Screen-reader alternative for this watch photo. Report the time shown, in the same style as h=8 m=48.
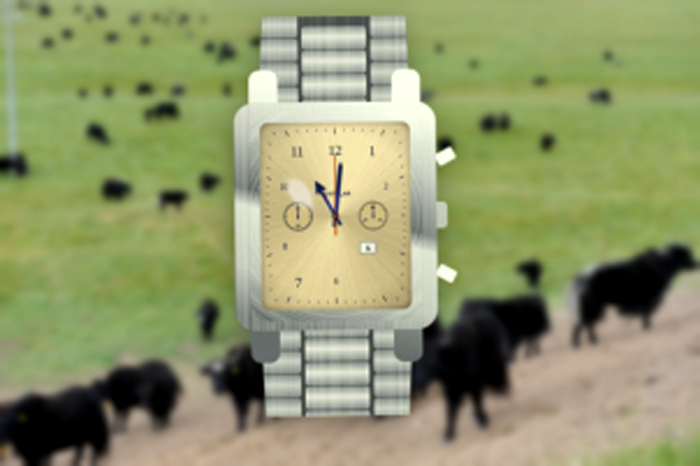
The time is h=11 m=1
